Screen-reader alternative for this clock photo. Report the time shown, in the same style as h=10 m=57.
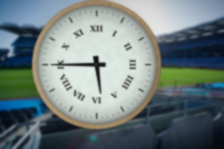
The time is h=5 m=45
